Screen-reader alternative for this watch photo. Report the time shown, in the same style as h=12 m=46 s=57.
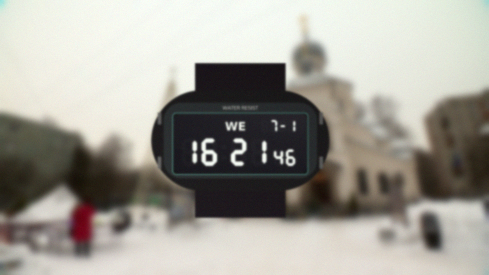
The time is h=16 m=21 s=46
